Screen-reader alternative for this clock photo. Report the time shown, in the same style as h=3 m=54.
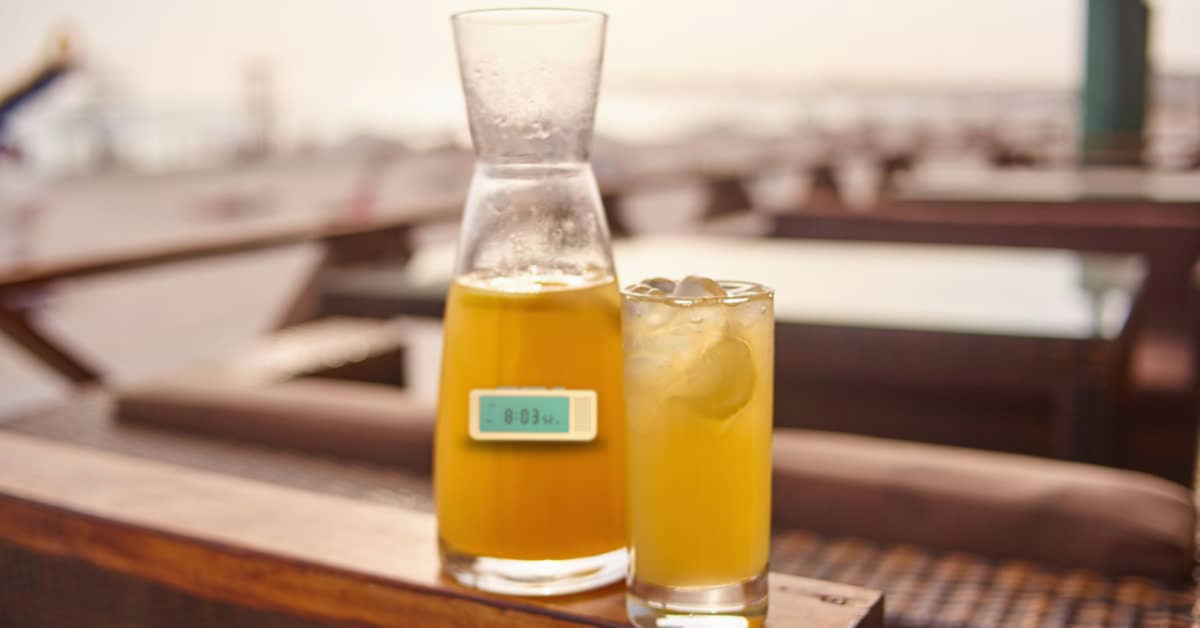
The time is h=8 m=3
